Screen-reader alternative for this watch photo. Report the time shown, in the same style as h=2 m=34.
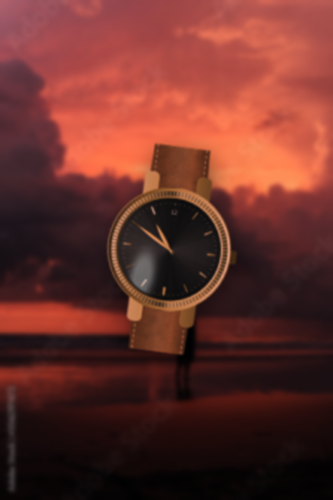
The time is h=10 m=50
